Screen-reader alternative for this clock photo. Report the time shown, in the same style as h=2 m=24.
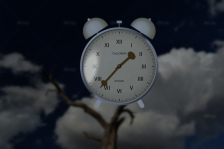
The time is h=1 m=37
